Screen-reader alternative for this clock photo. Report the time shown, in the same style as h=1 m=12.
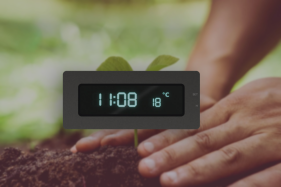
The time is h=11 m=8
